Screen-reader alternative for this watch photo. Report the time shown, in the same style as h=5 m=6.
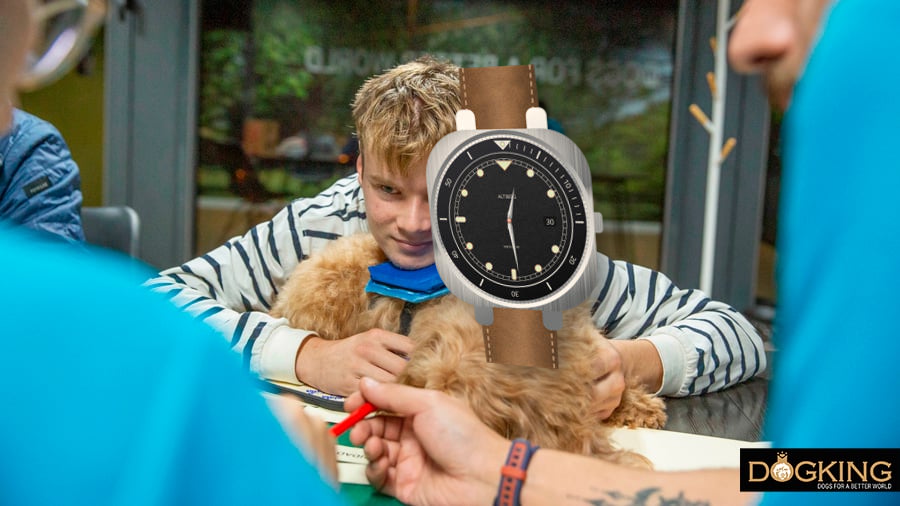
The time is h=12 m=29
